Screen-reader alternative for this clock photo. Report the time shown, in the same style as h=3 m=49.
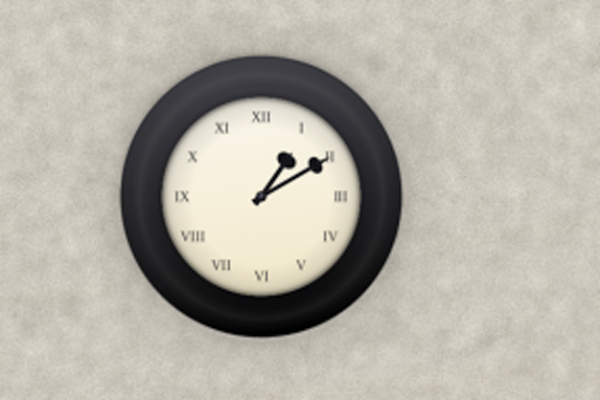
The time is h=1 m=10
